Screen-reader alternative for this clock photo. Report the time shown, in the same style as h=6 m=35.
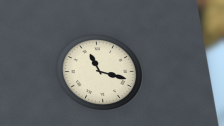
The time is h=11 m=18
